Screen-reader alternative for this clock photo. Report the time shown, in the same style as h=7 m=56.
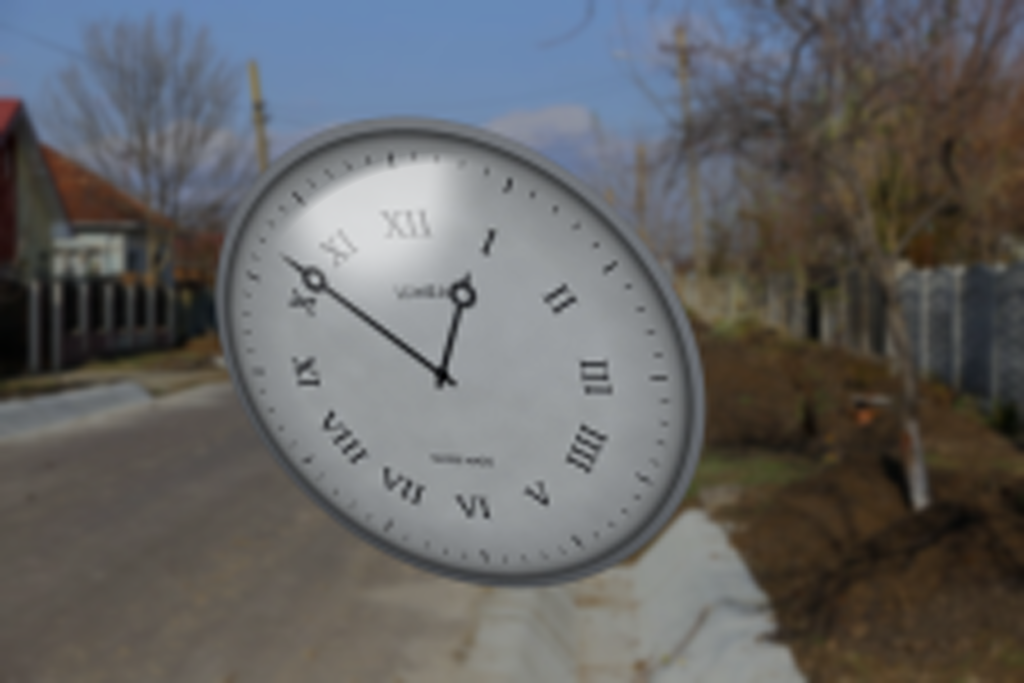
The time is h=12 m=52
